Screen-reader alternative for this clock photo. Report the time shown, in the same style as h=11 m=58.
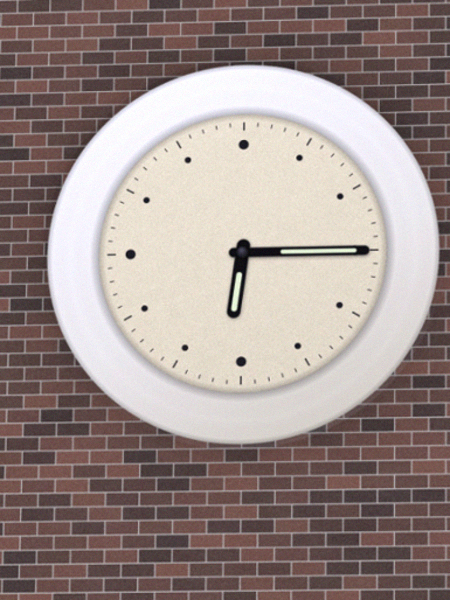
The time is h=6 m=15
